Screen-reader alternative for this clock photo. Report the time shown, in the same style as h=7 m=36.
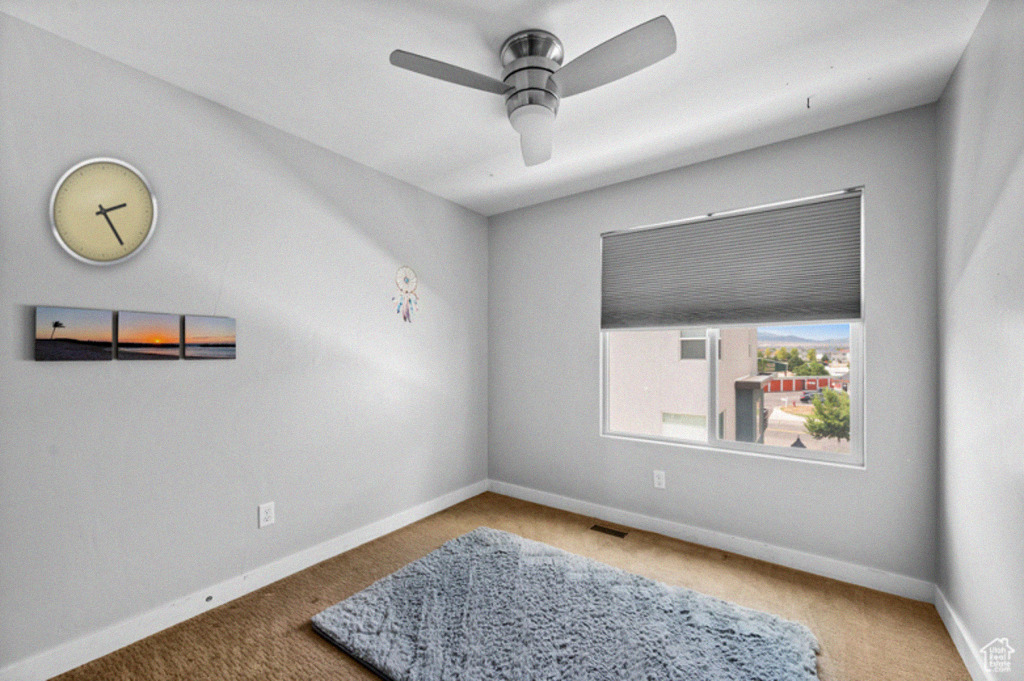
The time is h=2 m=25
